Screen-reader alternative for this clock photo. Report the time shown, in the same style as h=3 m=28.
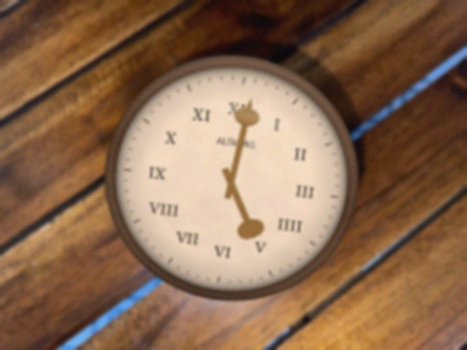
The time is h=5 m=1
